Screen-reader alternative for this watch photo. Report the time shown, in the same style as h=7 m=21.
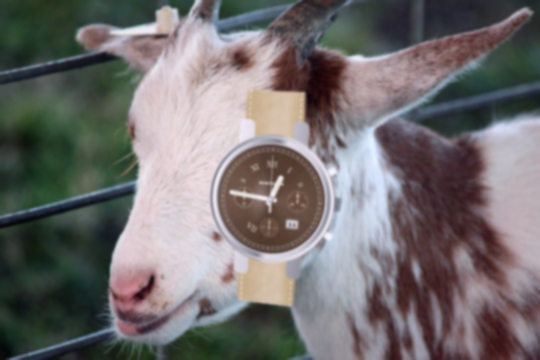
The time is h=12 m=46
